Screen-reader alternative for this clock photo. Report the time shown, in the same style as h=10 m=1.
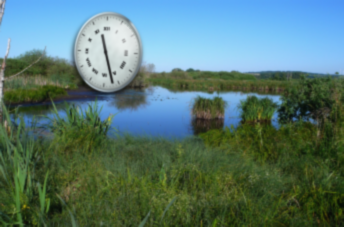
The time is h=11 m=27
